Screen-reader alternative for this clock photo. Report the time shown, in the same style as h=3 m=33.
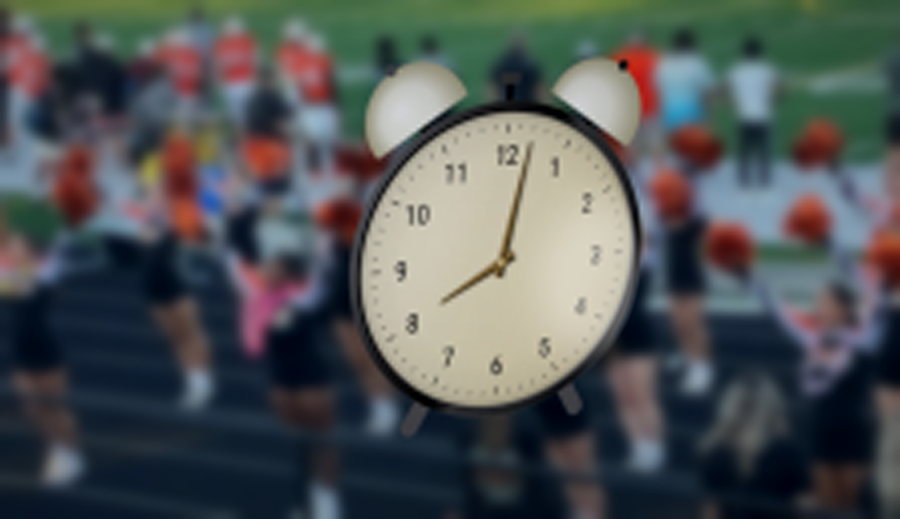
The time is h=8 m=2
